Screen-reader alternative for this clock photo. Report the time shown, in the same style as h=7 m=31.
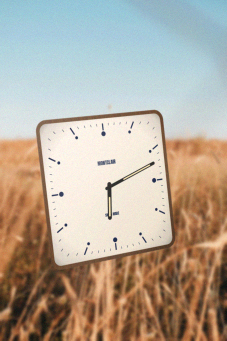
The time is h=6 m=12
